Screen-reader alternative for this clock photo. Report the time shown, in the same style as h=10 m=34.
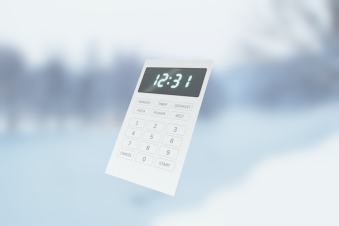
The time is h=12 m=31
